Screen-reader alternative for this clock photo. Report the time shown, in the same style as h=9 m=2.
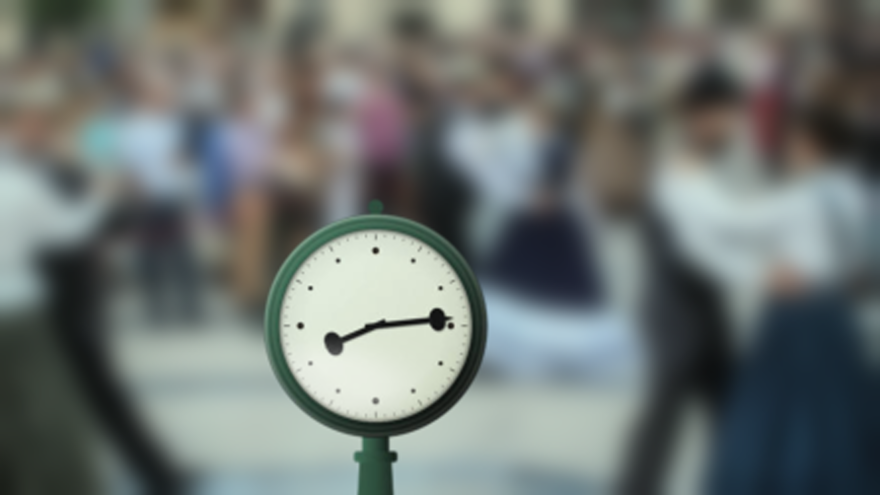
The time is h=8 m=14
